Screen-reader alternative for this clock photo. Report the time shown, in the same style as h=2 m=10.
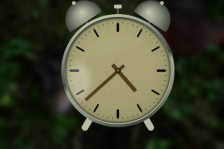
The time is h=4 m=38
